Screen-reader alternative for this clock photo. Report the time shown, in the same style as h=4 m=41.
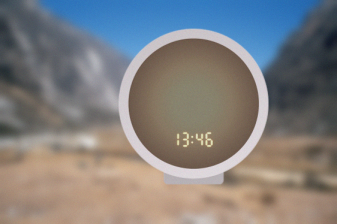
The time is h=13 m=46
